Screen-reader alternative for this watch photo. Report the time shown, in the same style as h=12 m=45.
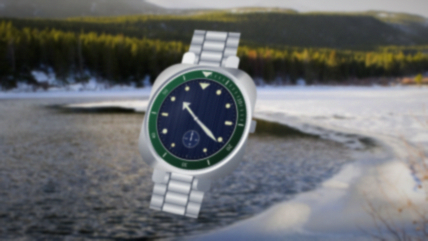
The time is h=10 m=21
